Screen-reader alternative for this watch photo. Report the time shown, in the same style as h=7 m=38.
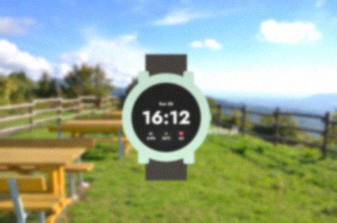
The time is h=16 m=12
